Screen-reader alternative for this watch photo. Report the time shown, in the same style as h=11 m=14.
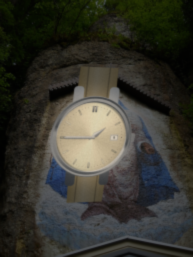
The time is h=1 m=45
